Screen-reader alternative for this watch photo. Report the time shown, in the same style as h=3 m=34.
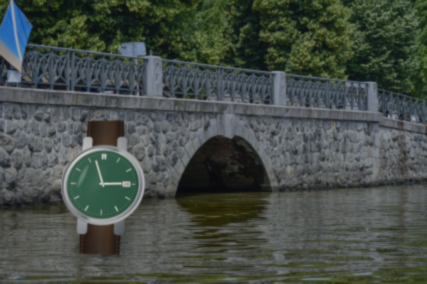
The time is h=2 m=57
